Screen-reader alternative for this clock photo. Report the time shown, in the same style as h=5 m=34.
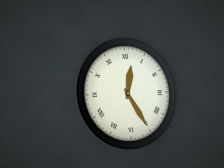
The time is h=12 m=25
